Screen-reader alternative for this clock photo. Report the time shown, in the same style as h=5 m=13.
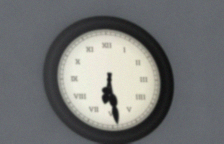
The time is h=6 m=29
